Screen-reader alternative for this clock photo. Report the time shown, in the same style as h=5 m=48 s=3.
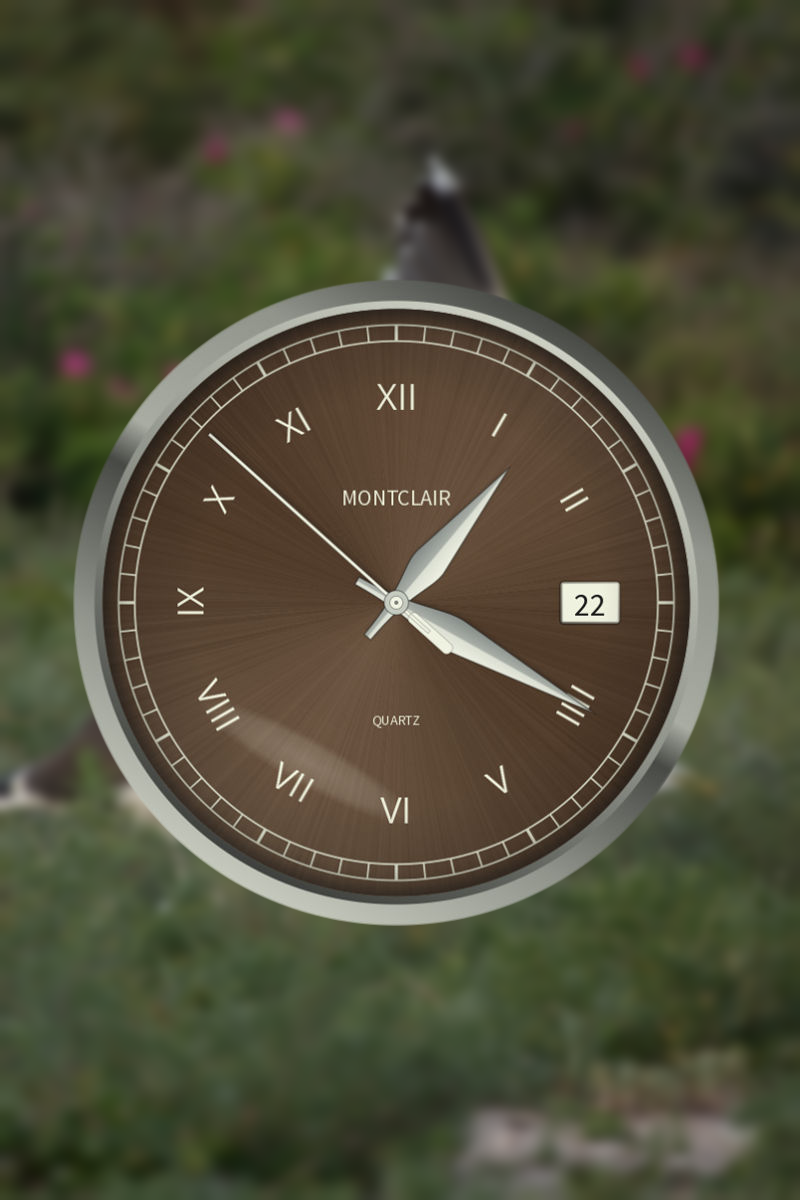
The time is h=1 m=19 s=52
